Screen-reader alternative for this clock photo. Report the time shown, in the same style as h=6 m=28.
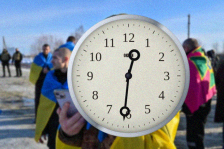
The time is h=12 m=31
